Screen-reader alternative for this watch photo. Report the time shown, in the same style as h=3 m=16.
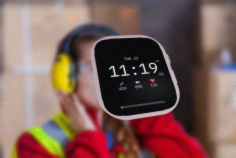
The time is h=11 m=19
